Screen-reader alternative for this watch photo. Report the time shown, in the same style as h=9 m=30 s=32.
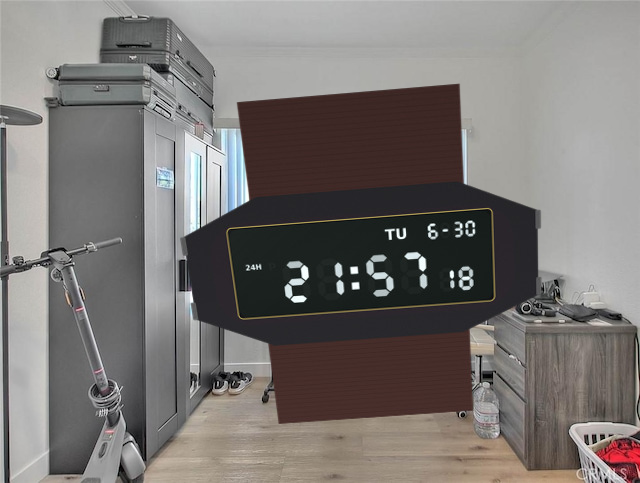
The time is h=21 m=57 s=18
